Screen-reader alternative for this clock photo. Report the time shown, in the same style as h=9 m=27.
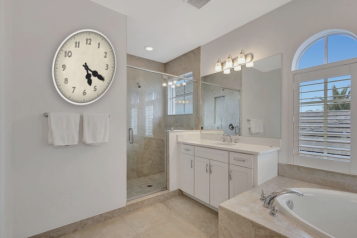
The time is h=5 m=20
